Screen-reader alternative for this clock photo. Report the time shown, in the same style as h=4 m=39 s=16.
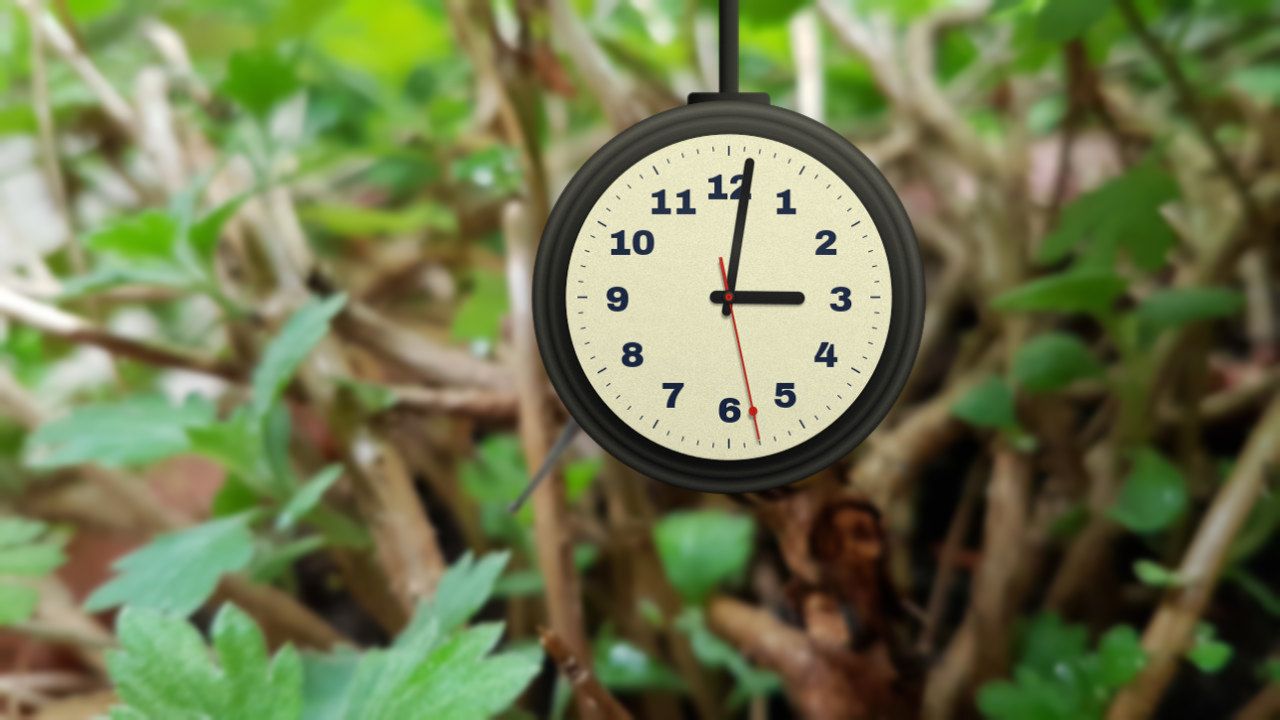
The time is h=3 m=1 s=28
